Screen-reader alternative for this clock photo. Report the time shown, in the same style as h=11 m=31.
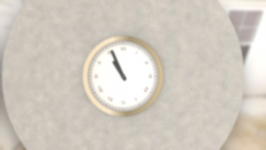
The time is h=10 m=56
